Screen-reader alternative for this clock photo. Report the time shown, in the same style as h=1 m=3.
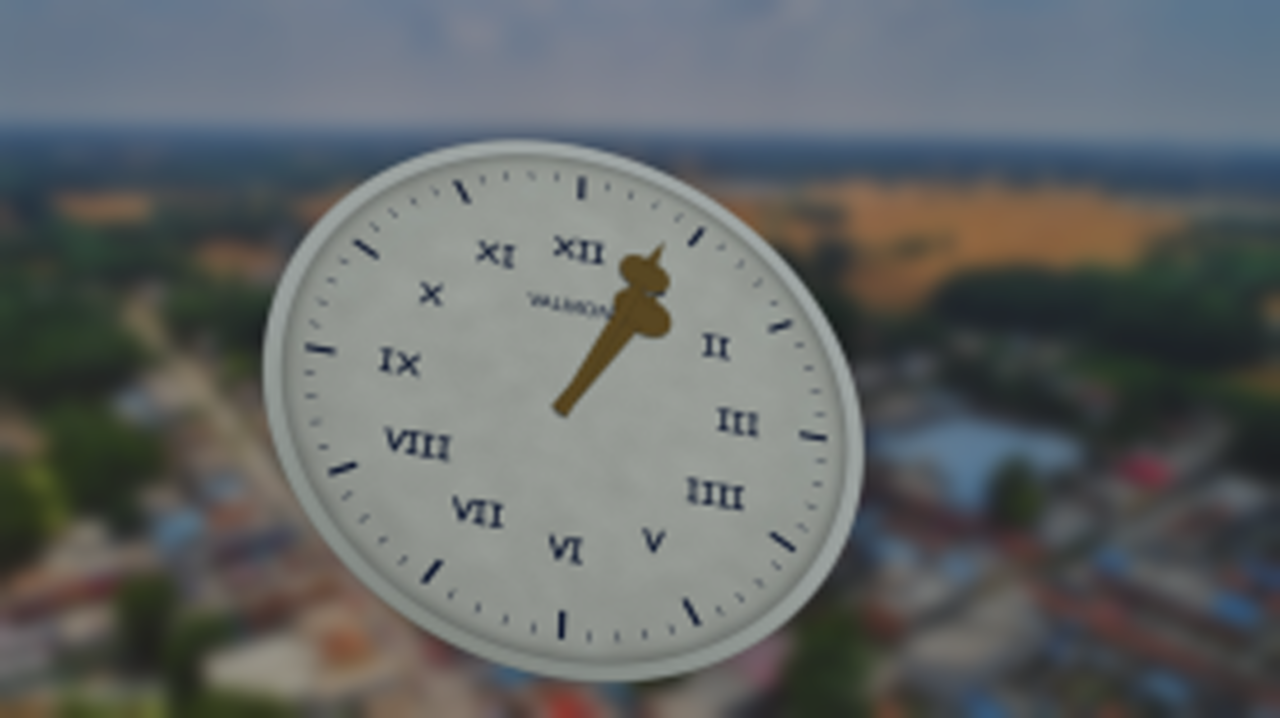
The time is h=1 m=4
